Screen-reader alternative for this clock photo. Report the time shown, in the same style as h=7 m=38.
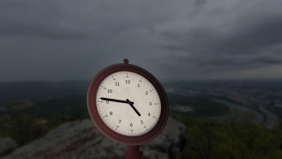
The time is h=4 m=46
